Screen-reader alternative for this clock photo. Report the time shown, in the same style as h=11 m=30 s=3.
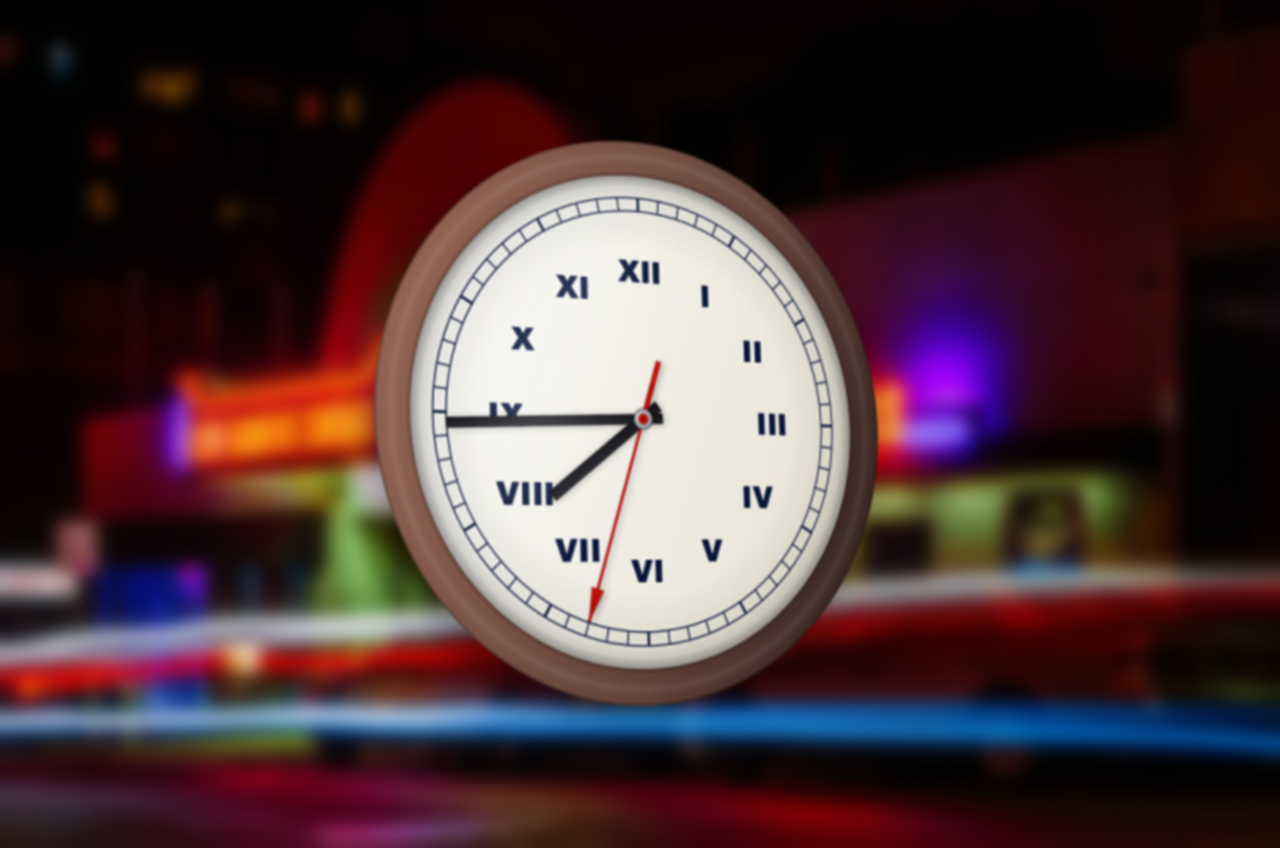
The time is h=7 m=44 s=33
